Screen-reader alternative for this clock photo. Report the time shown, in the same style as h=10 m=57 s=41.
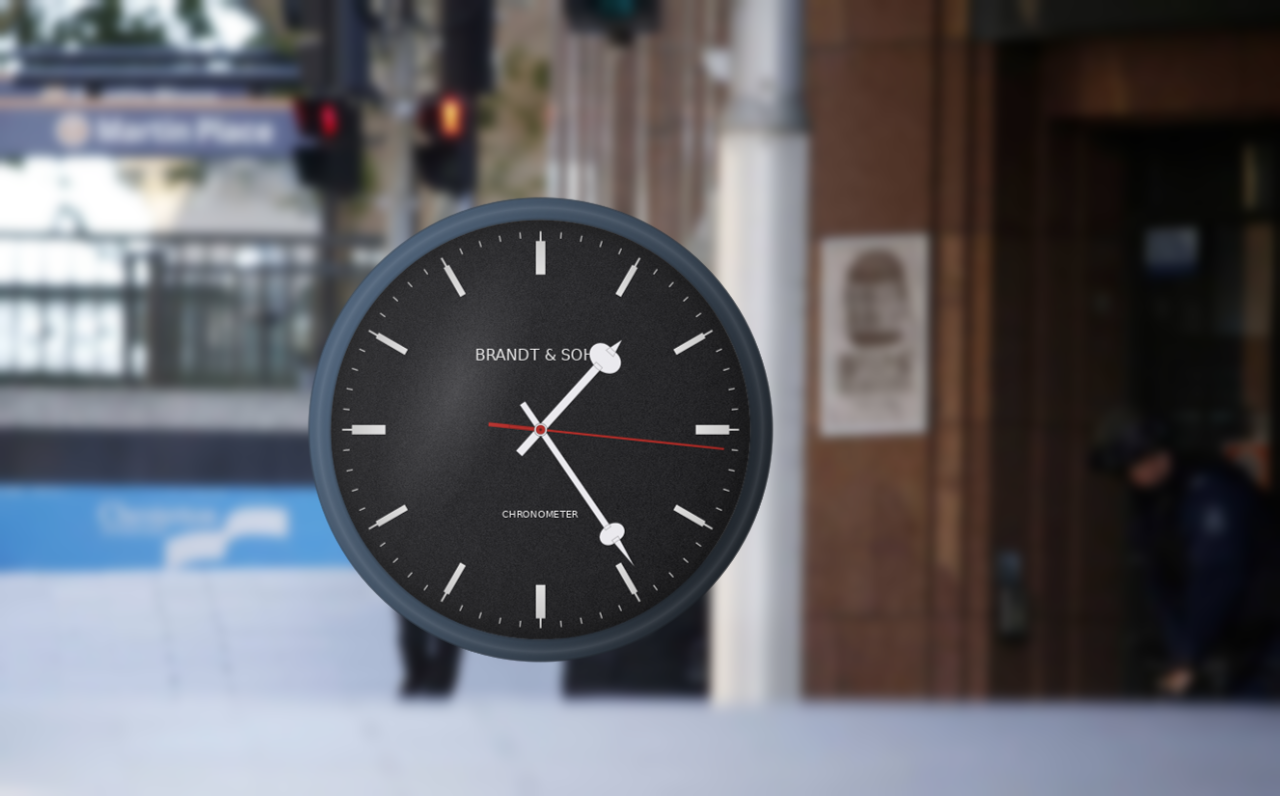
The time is h=1 m=24 s=16
